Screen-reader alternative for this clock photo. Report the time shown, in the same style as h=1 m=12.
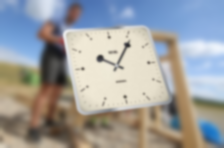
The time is h=10 m=6
